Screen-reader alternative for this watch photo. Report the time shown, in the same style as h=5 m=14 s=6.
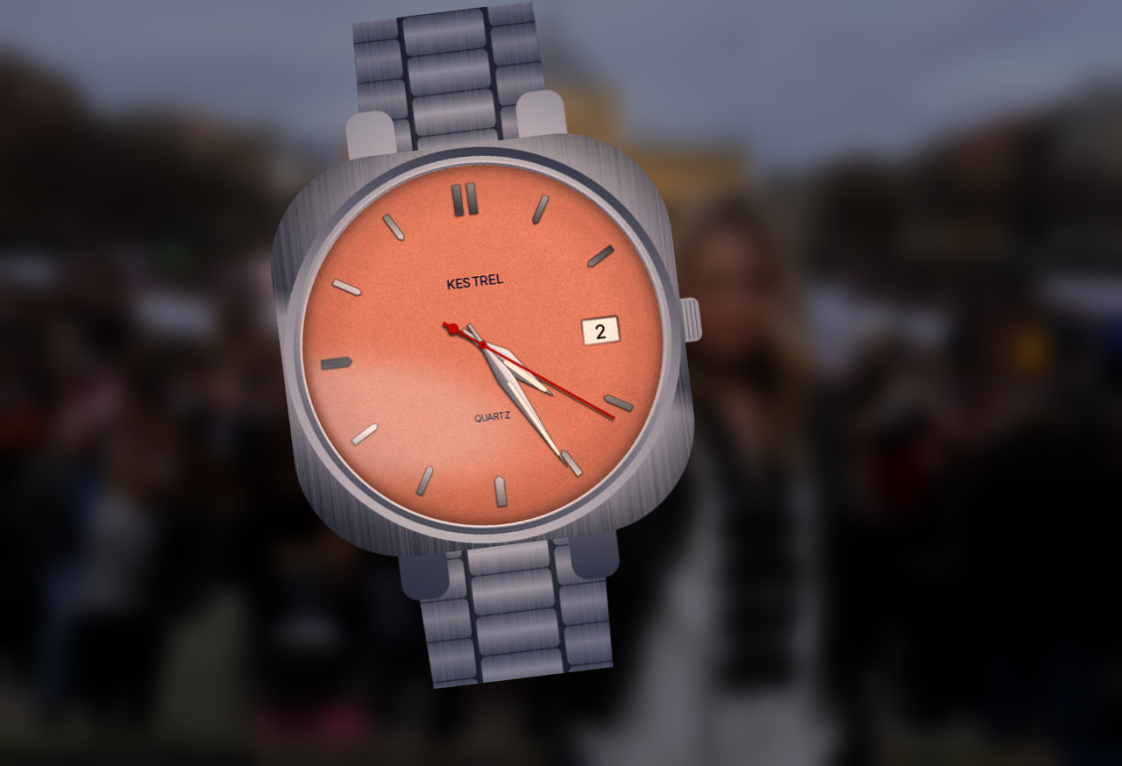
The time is h=4 m=25 s=21
